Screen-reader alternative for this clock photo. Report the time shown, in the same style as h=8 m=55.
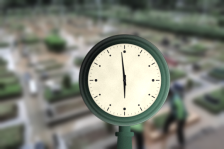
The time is h=5 m=59
